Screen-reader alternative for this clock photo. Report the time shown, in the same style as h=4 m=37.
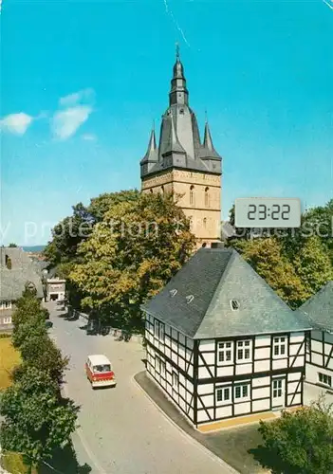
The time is h=23 m=22
